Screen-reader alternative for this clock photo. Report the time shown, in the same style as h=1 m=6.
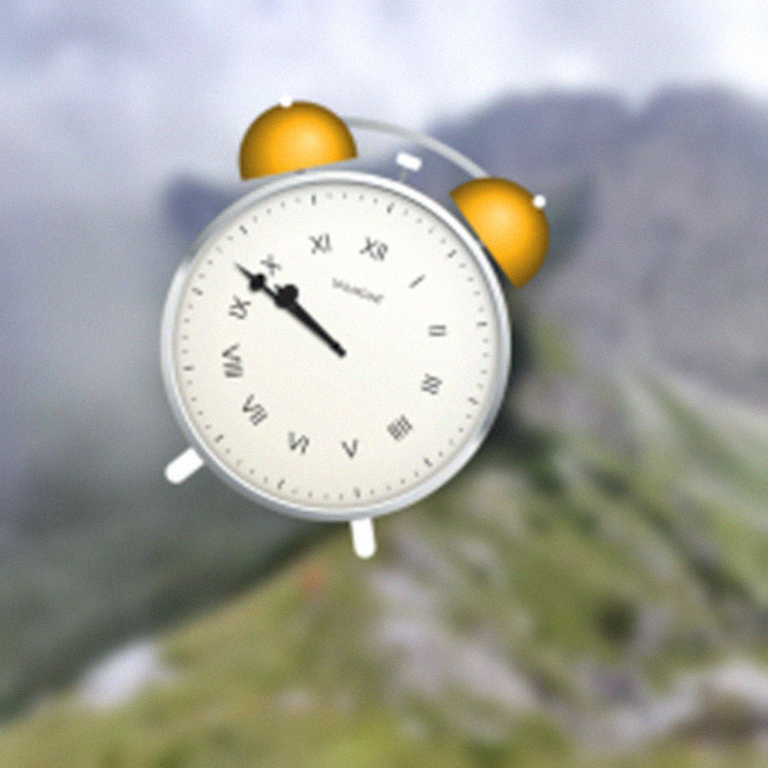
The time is h=9 m=48
